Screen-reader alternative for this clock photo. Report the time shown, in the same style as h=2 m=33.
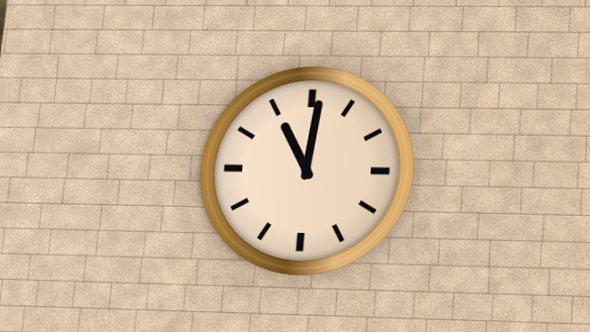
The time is h=11 m=1
